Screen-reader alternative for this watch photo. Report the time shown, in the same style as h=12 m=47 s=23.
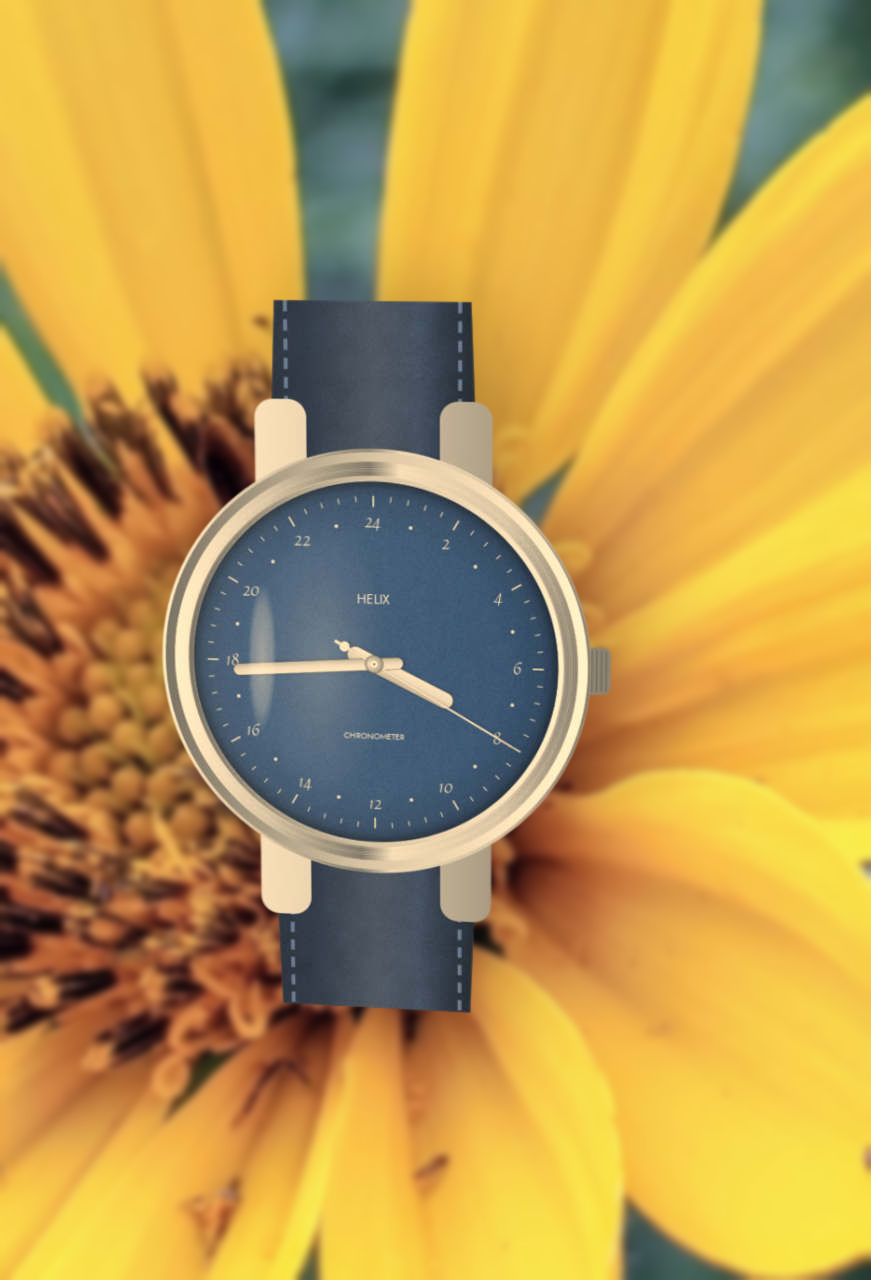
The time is h=7 m=44 s=20
